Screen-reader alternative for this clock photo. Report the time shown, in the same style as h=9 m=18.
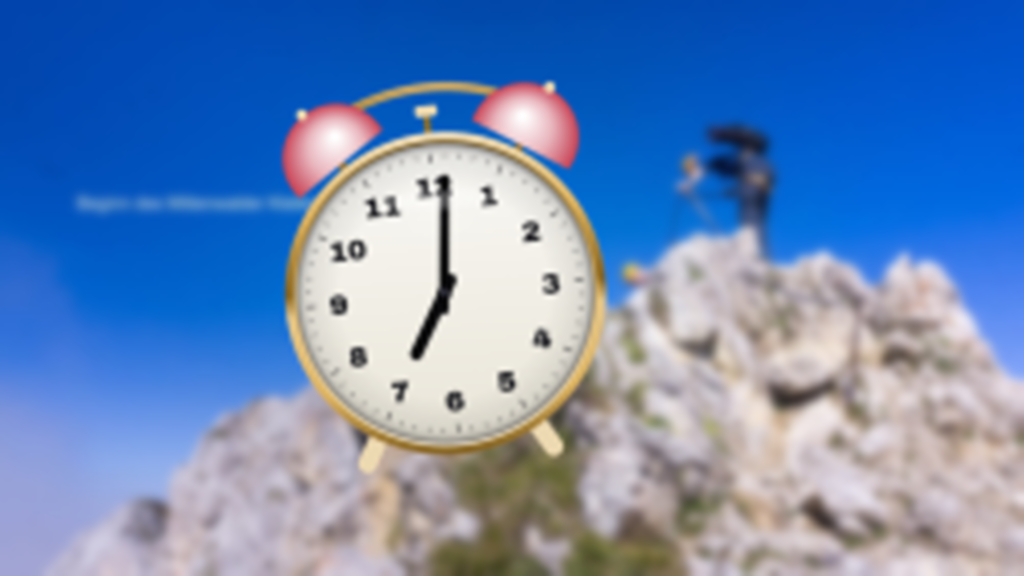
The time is h=7 m=1
